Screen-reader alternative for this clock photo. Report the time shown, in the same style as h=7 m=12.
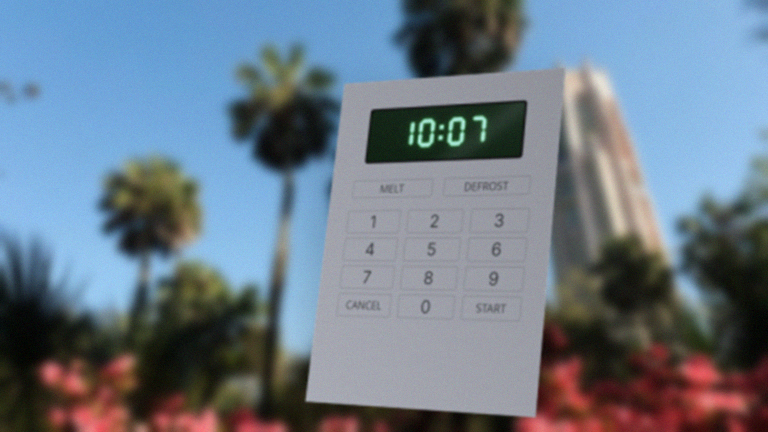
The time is h=10 m=7
